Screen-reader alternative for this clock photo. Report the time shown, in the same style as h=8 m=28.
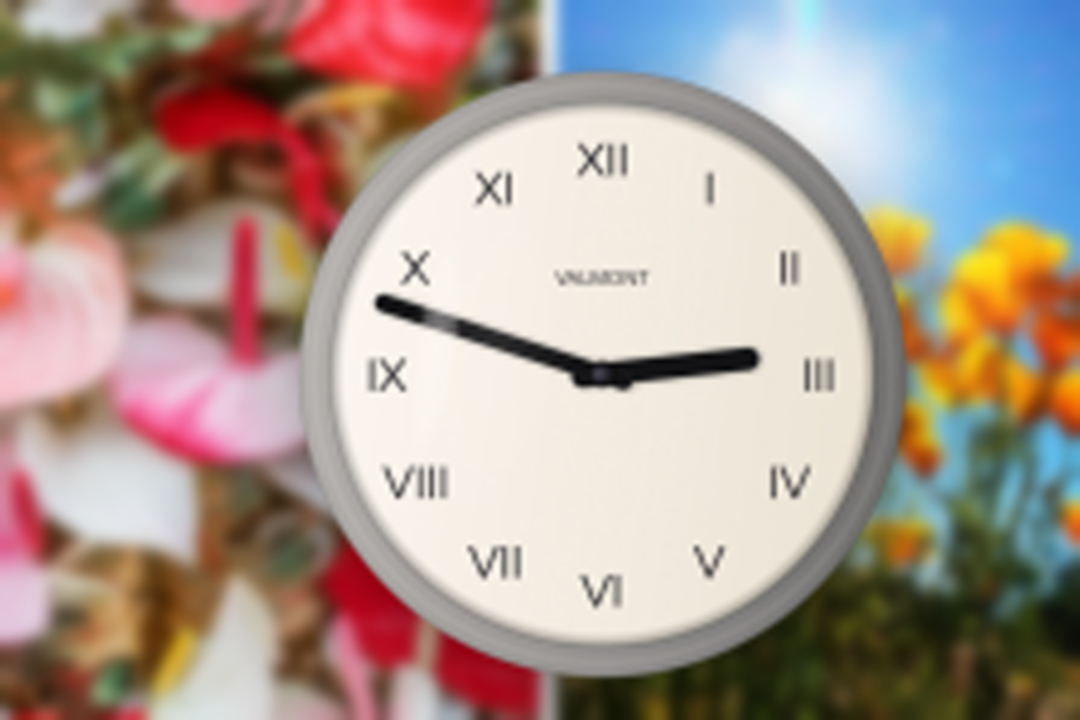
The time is h=2 m=48
